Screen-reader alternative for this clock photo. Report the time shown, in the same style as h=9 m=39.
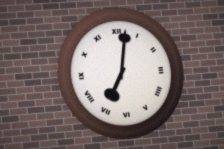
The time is h=7 m=2
